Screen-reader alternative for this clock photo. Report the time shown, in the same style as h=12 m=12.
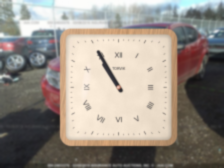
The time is h=10 m=55
